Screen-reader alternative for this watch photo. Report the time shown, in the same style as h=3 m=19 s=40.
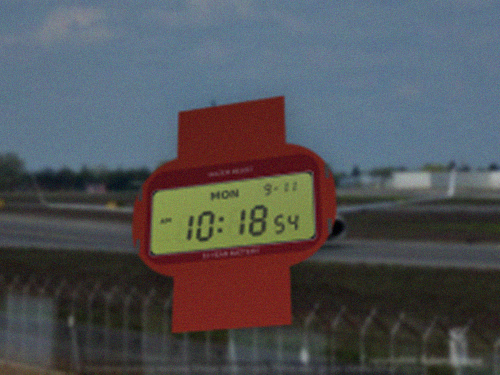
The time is h=10 m=18 s=54
